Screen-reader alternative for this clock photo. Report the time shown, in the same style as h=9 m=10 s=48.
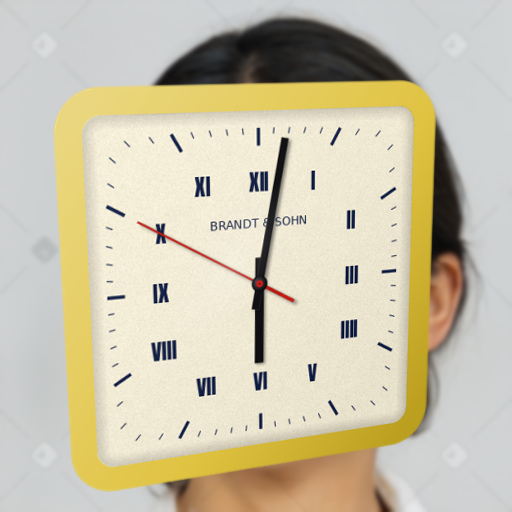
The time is h=6 m=1 s=50
